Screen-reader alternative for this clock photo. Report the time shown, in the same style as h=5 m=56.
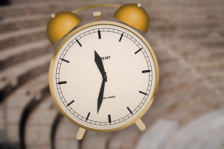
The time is h=11 m=33
